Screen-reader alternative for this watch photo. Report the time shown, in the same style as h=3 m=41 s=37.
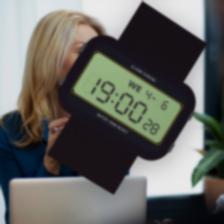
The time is h=19 m=0 s=28
